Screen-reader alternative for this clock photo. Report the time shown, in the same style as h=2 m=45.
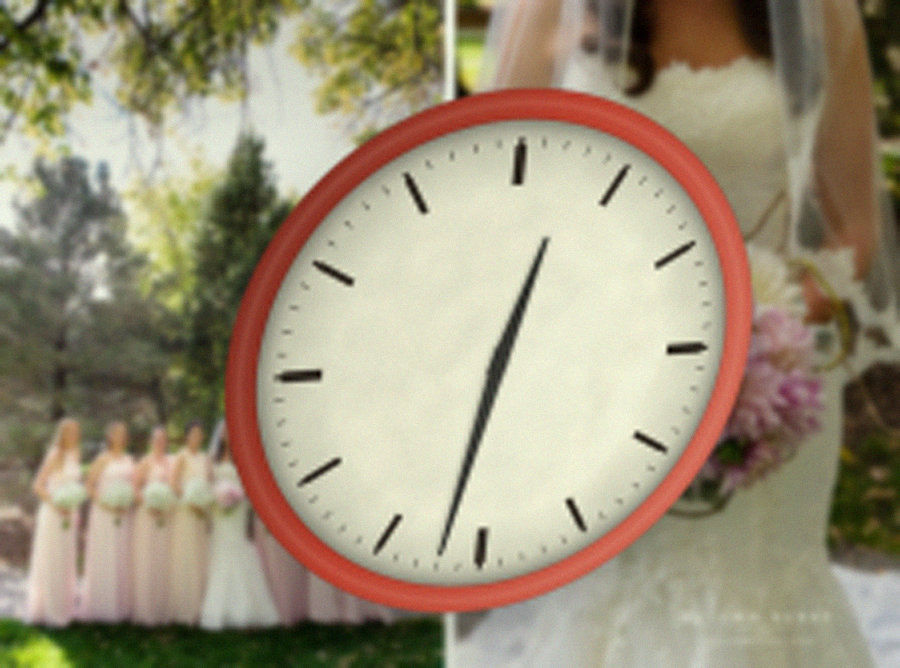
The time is h=12 m=32
